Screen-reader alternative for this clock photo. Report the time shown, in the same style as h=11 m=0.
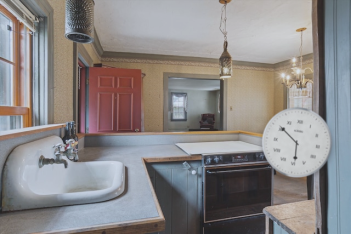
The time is h=5 m=51
